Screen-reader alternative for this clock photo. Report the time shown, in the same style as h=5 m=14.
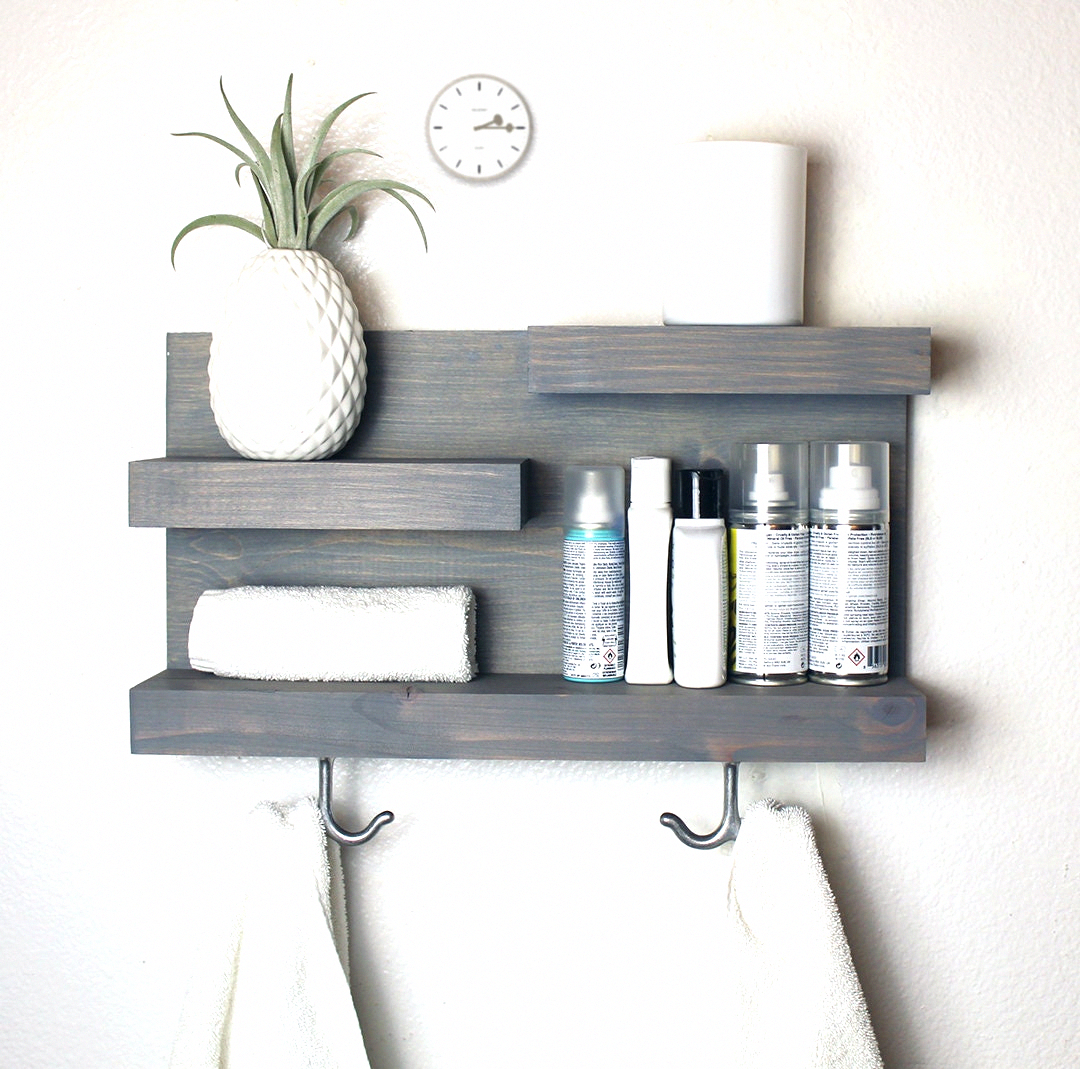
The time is h=2 m=15
